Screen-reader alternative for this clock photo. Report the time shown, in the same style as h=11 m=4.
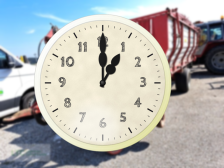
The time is h=1 m=0
